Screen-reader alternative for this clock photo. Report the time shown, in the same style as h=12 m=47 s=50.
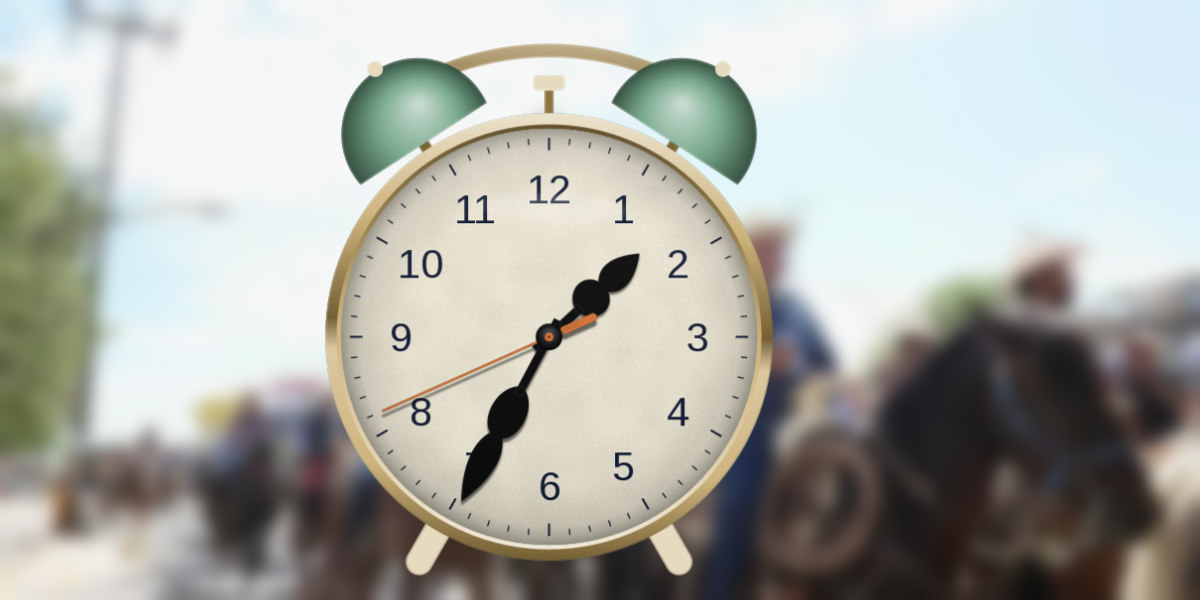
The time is h=1 m=34 s=41
